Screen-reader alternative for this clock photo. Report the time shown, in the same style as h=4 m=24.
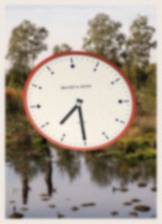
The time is h=7 m=30
